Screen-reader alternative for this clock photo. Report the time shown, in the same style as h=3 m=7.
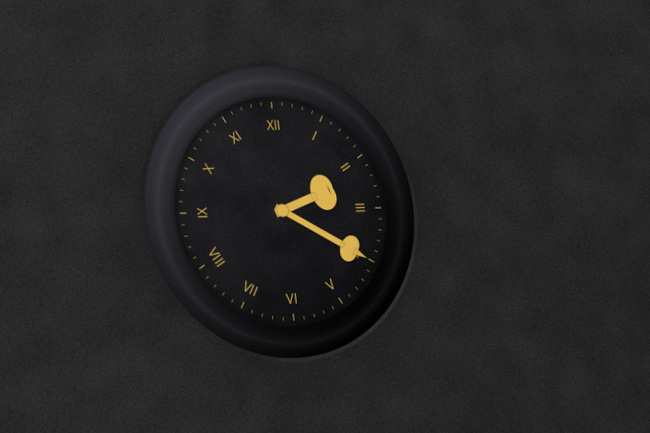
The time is h=2 m=20
